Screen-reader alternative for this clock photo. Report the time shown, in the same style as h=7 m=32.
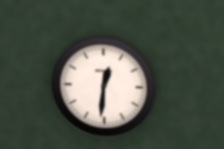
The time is h=12 m=31
